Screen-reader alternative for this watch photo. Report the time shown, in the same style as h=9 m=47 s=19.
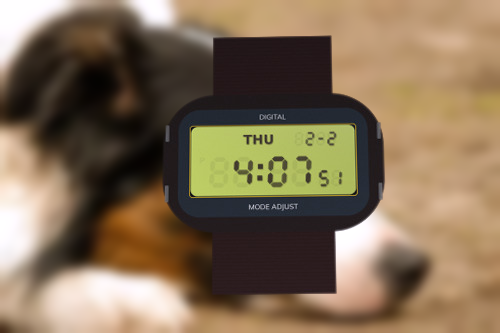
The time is h=4 m=7 s=51
